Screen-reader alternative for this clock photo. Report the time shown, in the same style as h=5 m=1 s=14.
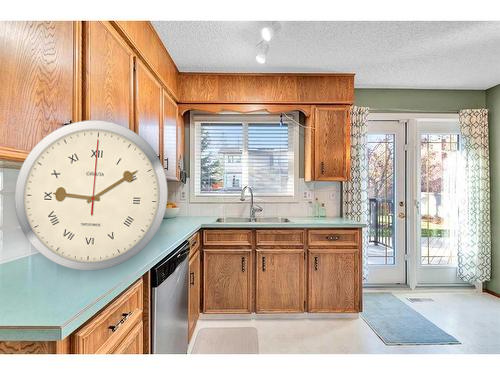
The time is h=9 m=9 s=0
